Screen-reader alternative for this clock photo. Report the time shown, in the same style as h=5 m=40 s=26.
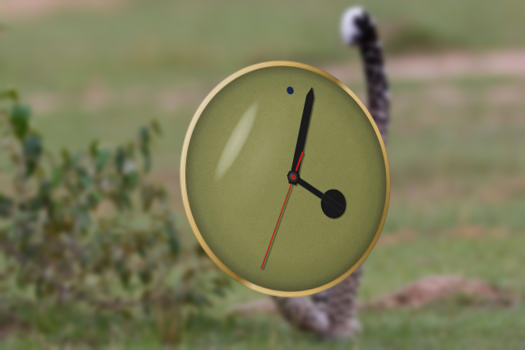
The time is h=4 m=2 s=34
